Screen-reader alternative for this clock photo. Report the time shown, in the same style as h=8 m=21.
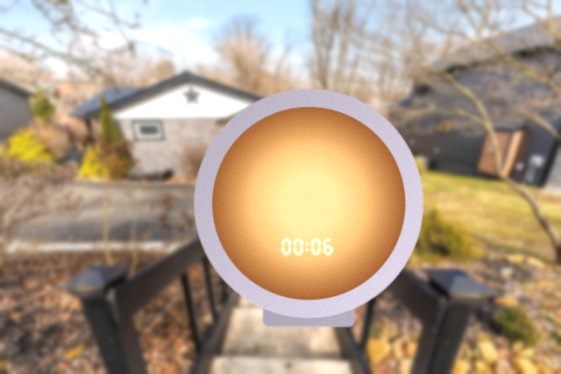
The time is h=0 m=6
